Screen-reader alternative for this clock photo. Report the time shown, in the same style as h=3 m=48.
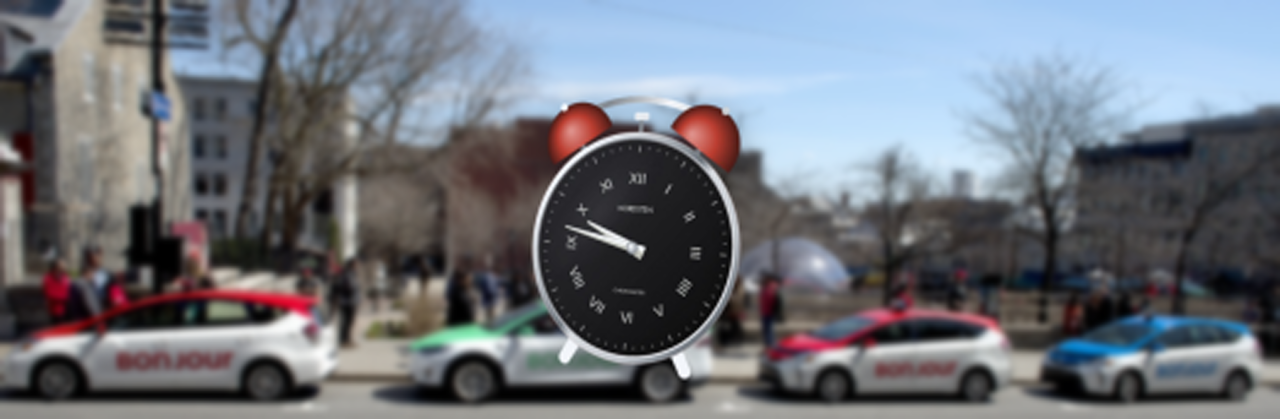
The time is h=9 m=47
